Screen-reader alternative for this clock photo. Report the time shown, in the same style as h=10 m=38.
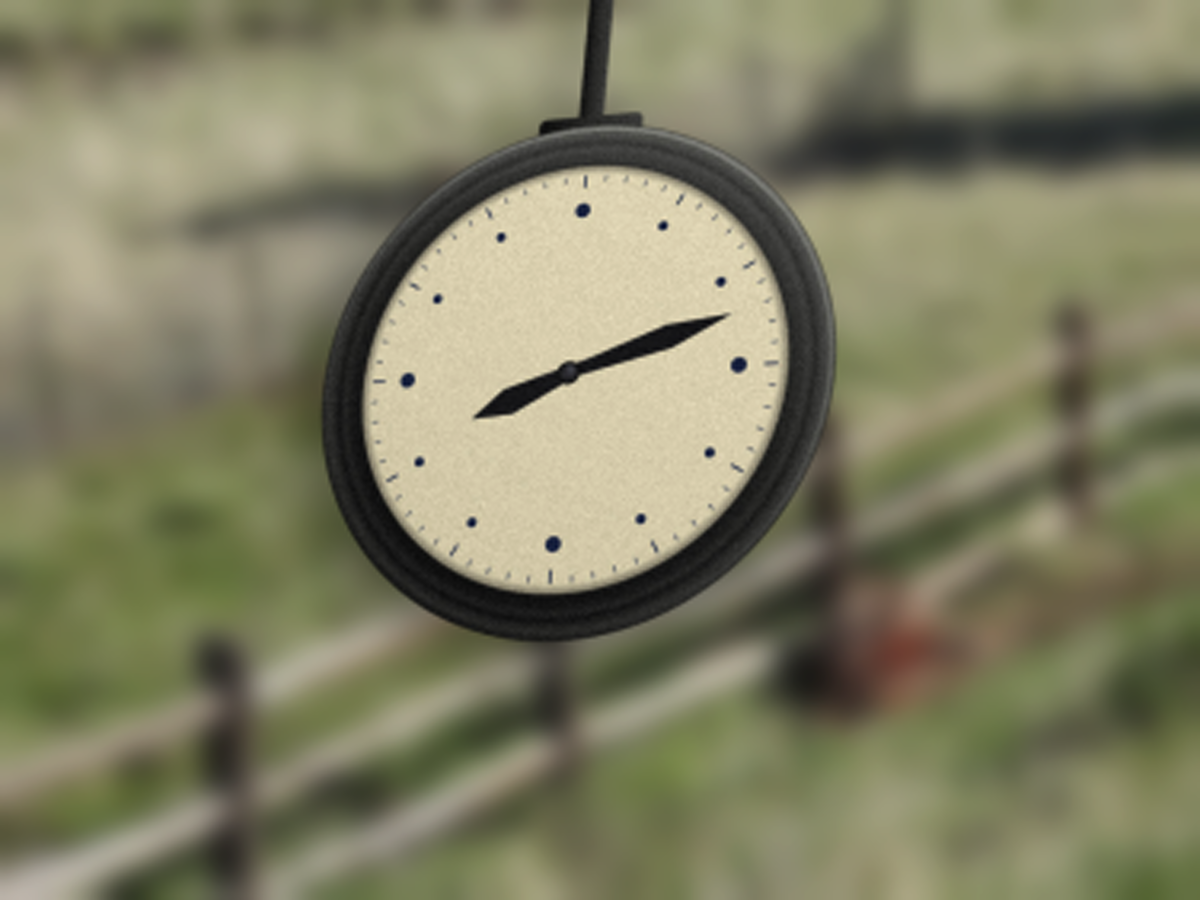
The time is h=8 m=12
